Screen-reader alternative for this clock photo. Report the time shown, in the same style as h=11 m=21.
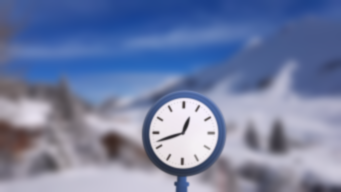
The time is h=12 m=42
